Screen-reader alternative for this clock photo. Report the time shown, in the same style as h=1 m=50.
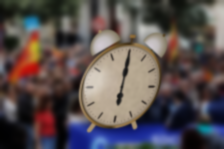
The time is h=6 m=0
